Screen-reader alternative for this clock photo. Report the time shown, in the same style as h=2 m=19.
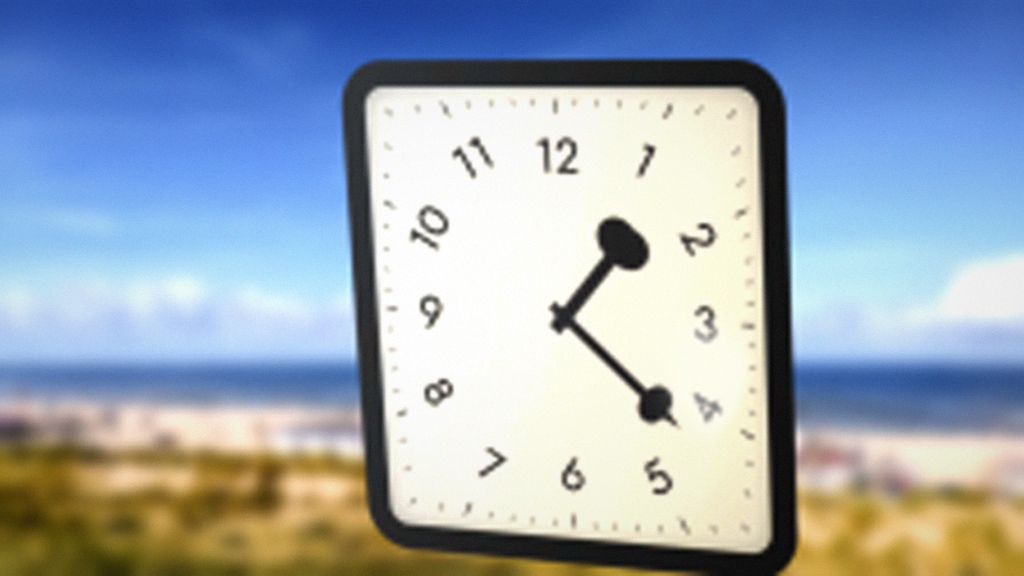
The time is h=1 m=22
